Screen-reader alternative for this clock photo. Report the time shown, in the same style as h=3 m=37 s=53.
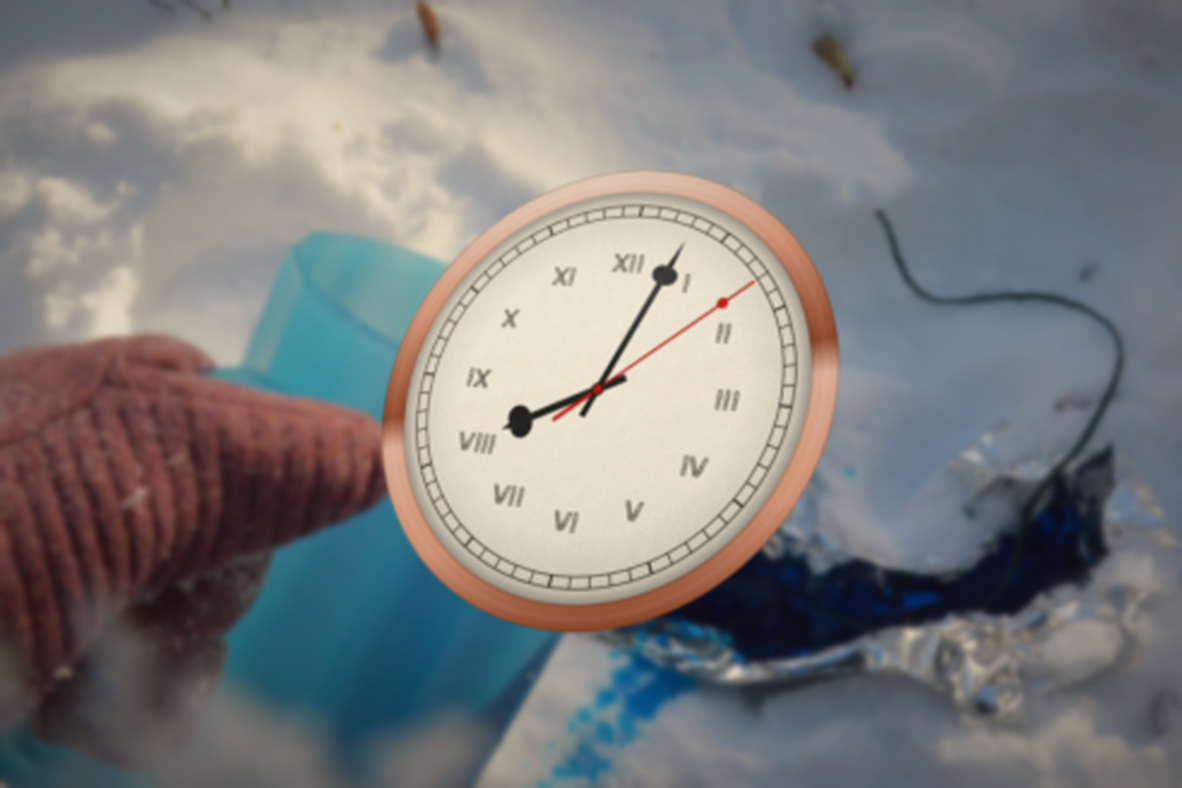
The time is h=8 m=3 s=8
